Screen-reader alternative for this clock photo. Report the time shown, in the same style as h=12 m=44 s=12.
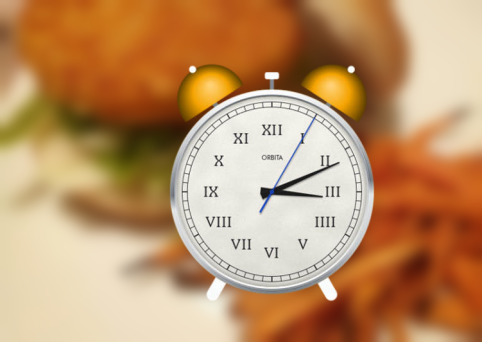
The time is h=3 m=11 s=5
